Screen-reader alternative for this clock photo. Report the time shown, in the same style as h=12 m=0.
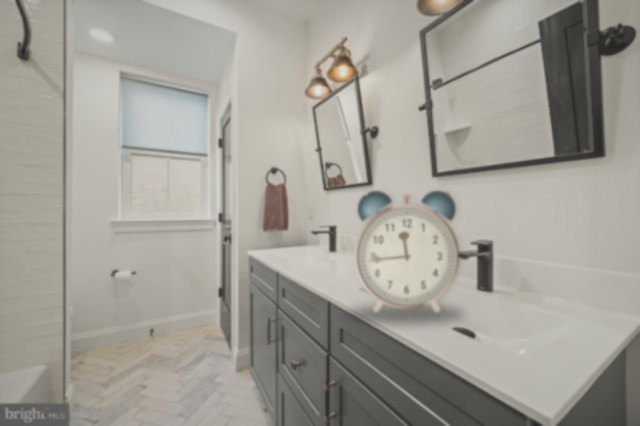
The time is h=11 m=44
